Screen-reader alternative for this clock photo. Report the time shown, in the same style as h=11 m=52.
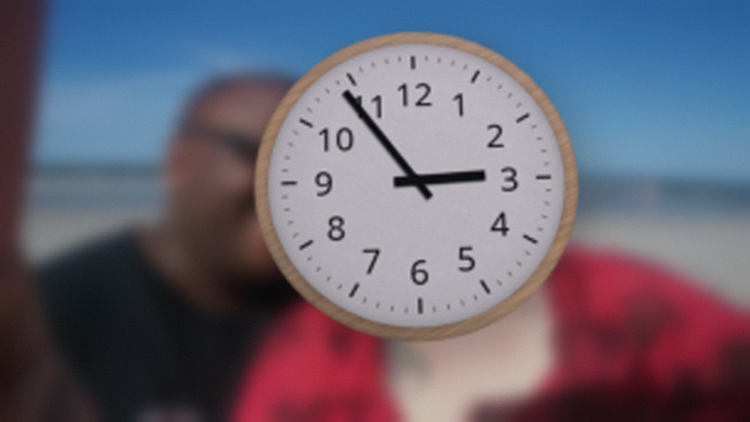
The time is h=2 m=54
